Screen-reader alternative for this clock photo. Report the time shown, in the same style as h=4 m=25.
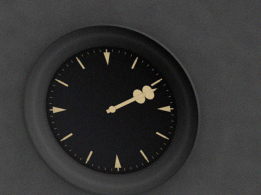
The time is h=2 m=11
